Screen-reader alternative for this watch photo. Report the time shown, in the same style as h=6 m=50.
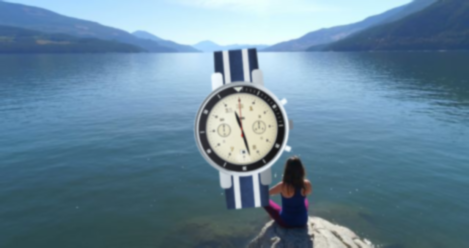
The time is h=11 m=28
